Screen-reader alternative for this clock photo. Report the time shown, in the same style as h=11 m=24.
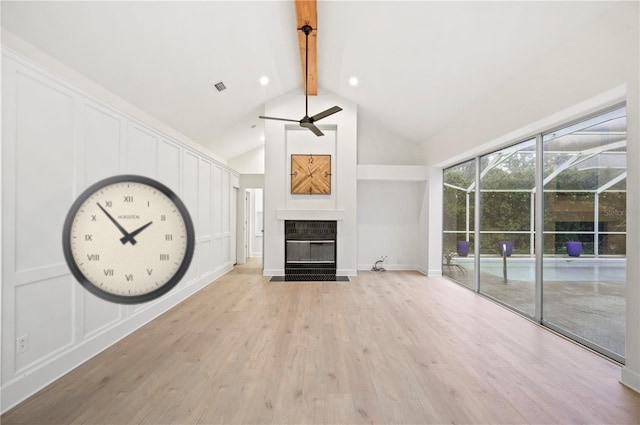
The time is h=1 m=53
